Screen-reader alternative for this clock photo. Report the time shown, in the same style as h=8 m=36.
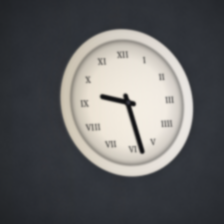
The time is h=9 m=28
